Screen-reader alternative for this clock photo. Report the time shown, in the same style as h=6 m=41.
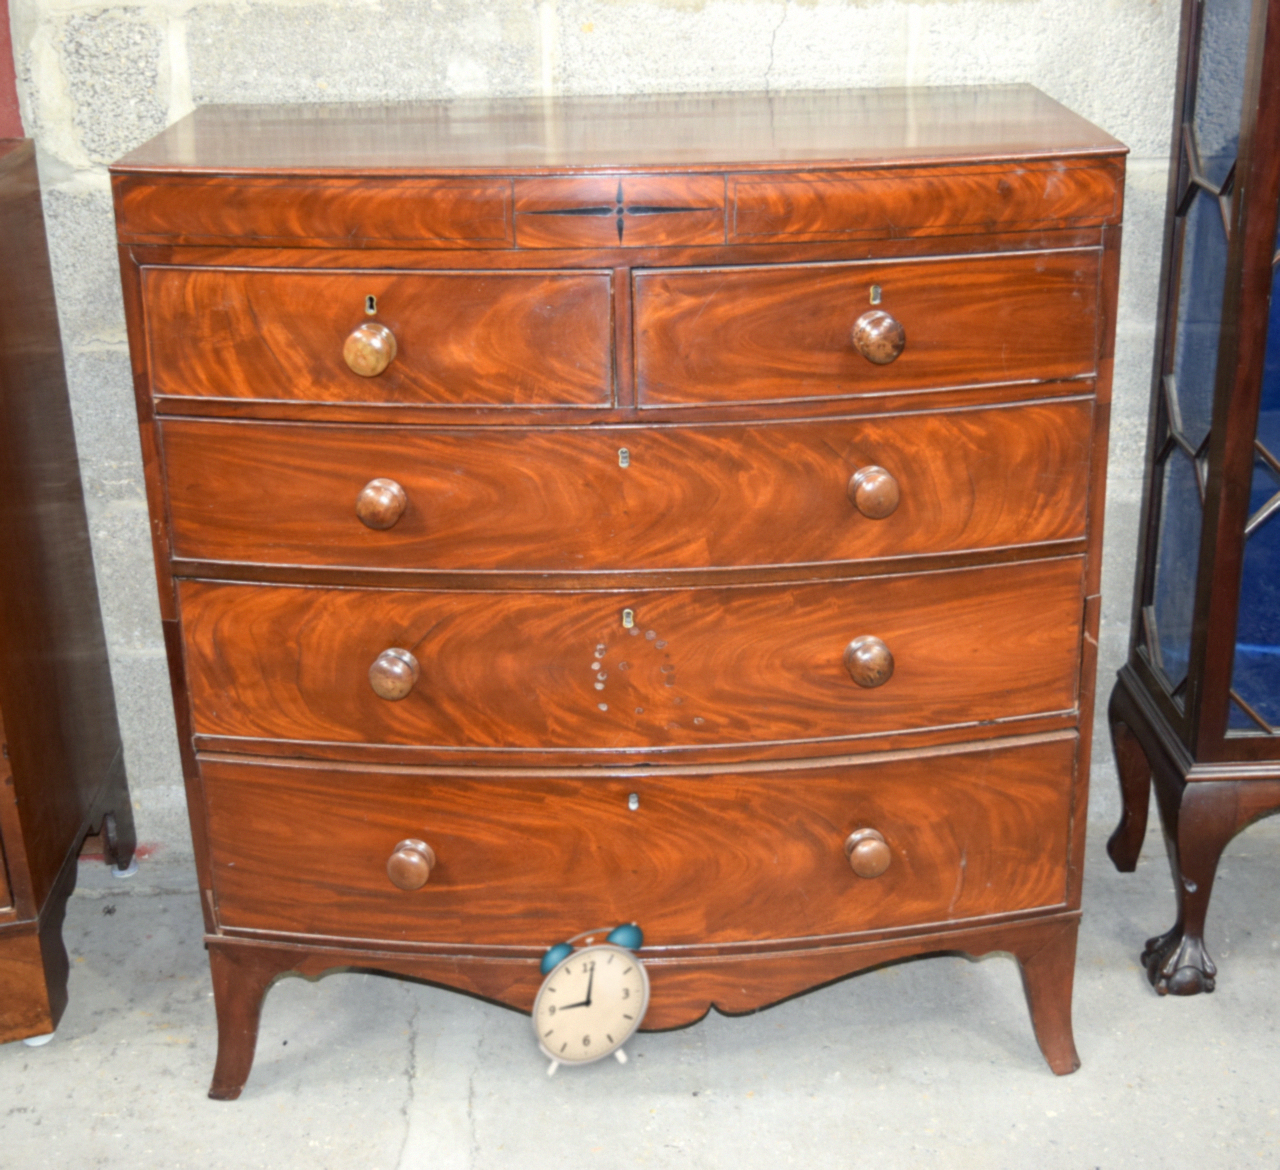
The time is h=9 m=1
